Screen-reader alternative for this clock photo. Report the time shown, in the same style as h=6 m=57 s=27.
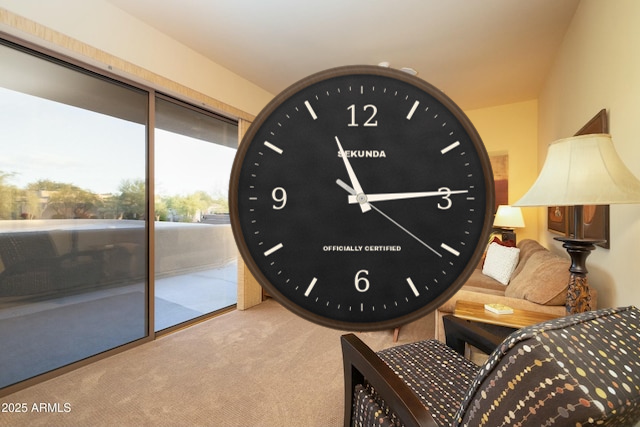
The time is h=11 m=14 s=21
